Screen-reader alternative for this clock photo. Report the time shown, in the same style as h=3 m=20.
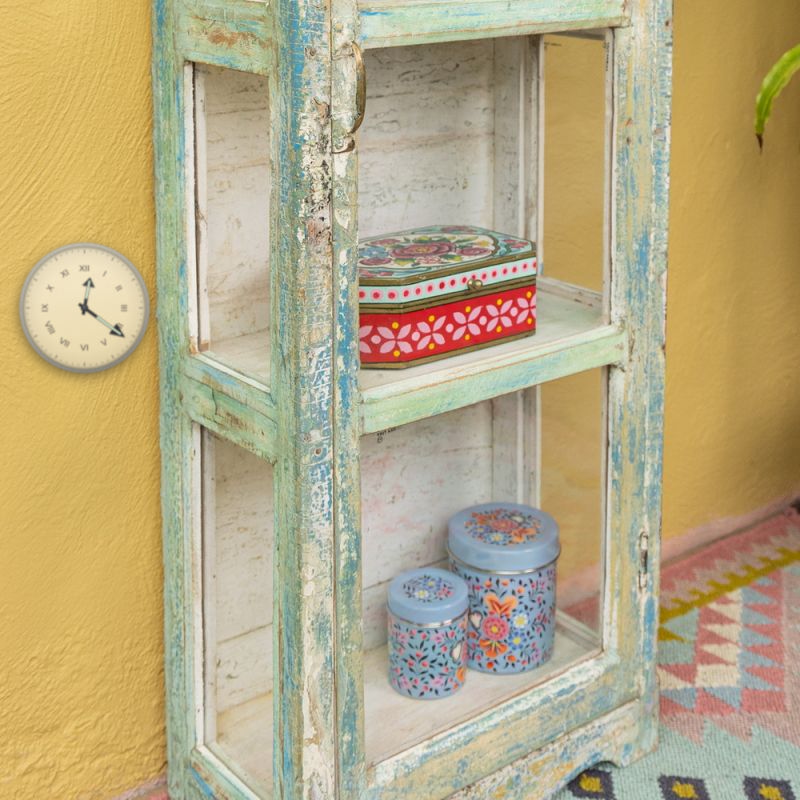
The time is h=12 m=21
